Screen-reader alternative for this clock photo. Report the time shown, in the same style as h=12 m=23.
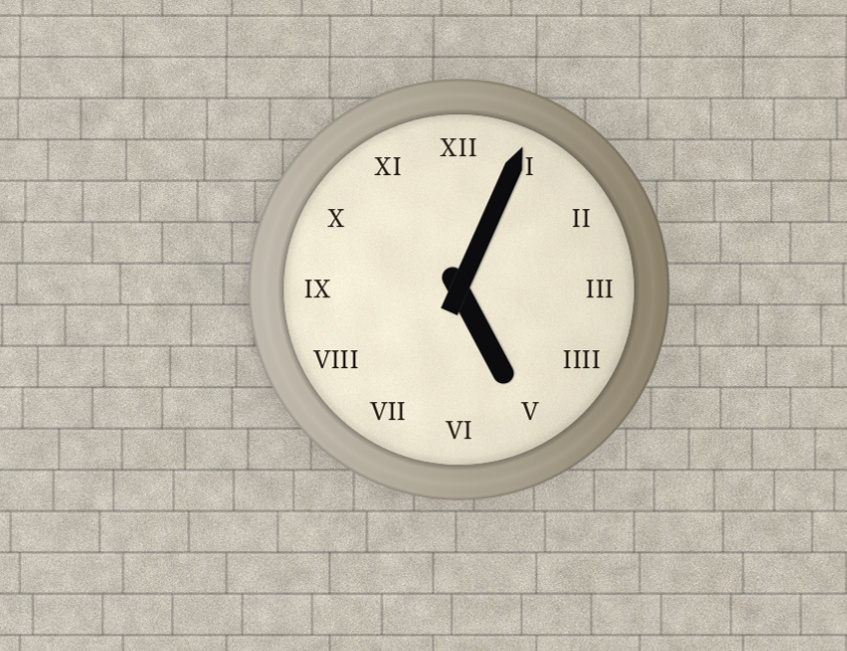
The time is h=5 m=4
